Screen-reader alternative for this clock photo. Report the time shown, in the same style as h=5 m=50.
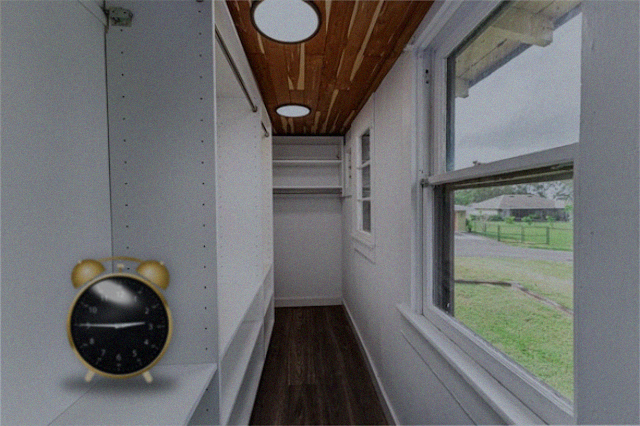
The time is h=2 m=45
